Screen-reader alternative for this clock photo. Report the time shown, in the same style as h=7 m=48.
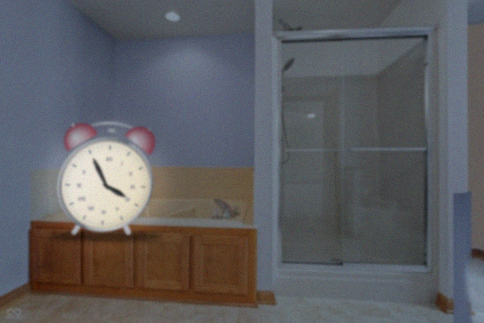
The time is h=3 m=55
